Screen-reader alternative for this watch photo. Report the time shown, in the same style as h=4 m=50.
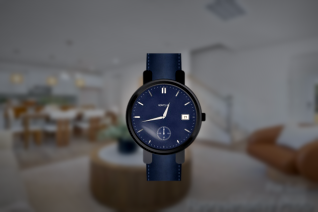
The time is h=12 m=43
